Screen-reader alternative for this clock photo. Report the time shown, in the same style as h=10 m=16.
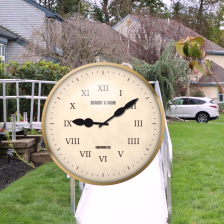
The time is h=9 m=9
